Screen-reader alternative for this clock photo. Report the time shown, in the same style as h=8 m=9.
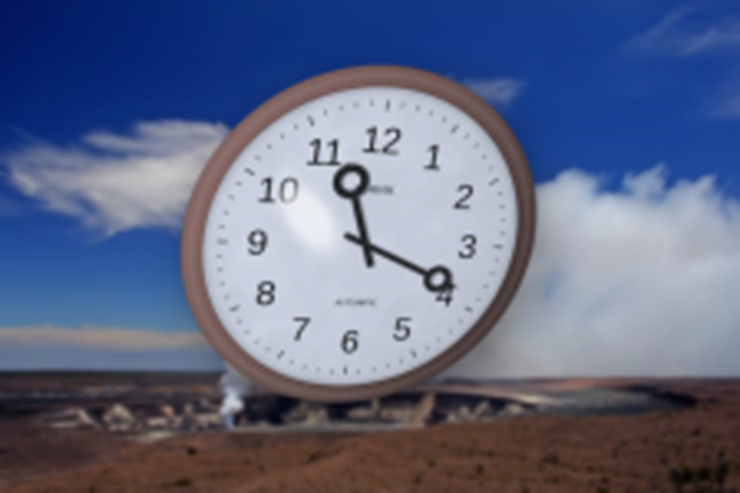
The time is h=11 m=19
